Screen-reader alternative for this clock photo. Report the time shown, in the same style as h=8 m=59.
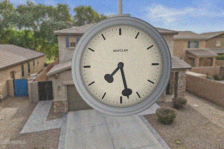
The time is h=7 m=28
